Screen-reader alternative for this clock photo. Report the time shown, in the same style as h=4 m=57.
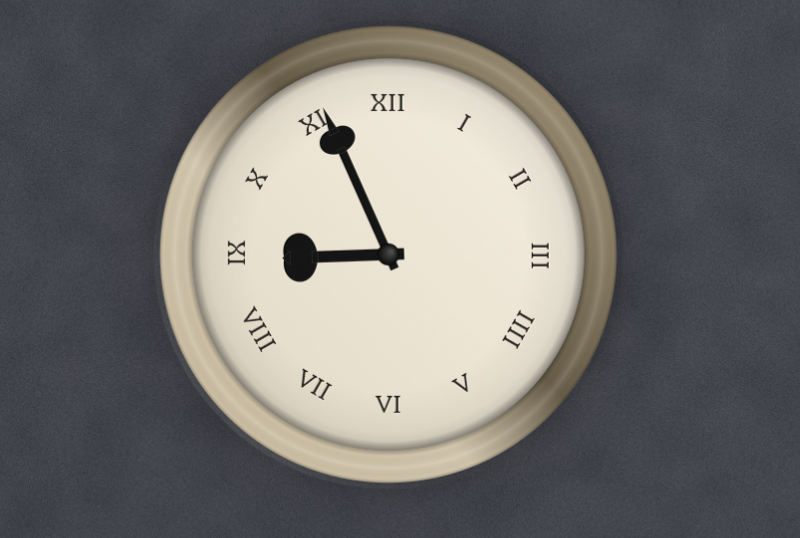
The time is h=8 m=56
